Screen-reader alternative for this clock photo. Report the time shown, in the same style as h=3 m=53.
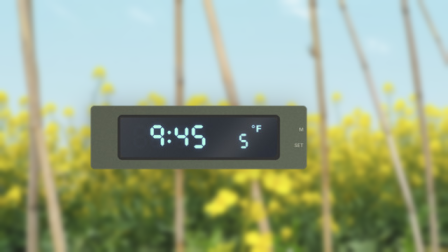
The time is h=9 m=45
